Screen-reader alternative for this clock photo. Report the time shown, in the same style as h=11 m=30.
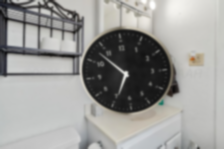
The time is h=6 m=53
